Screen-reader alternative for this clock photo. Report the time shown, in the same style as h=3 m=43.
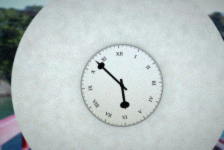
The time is h=5 m=53
